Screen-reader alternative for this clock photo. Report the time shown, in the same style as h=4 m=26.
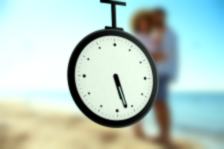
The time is h=5 m=27
